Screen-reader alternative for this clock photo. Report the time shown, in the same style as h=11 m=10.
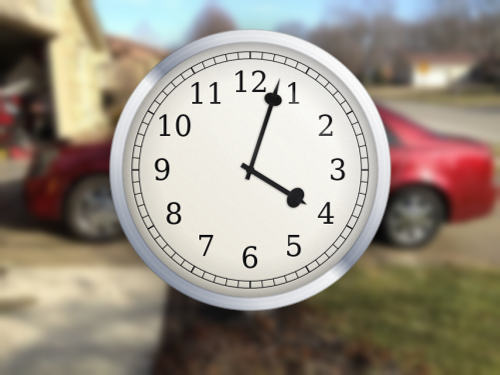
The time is h=4 m=3
